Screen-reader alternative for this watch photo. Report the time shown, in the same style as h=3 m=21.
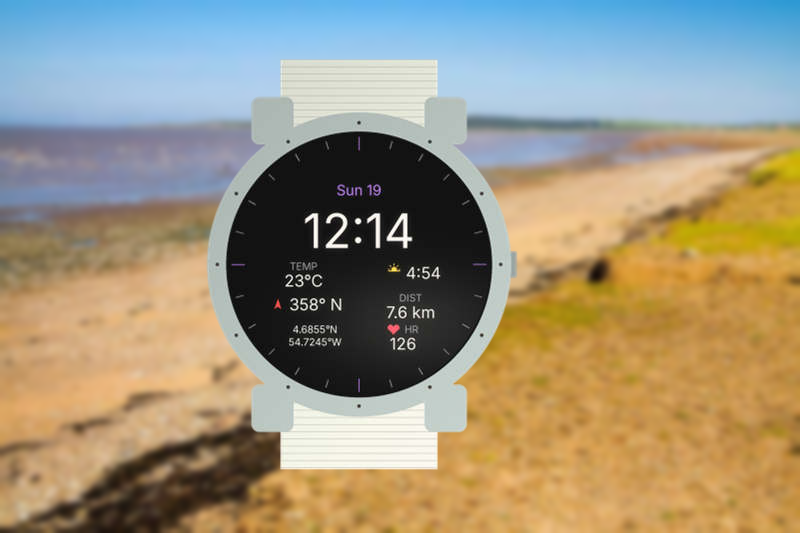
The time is h=12 m=14
